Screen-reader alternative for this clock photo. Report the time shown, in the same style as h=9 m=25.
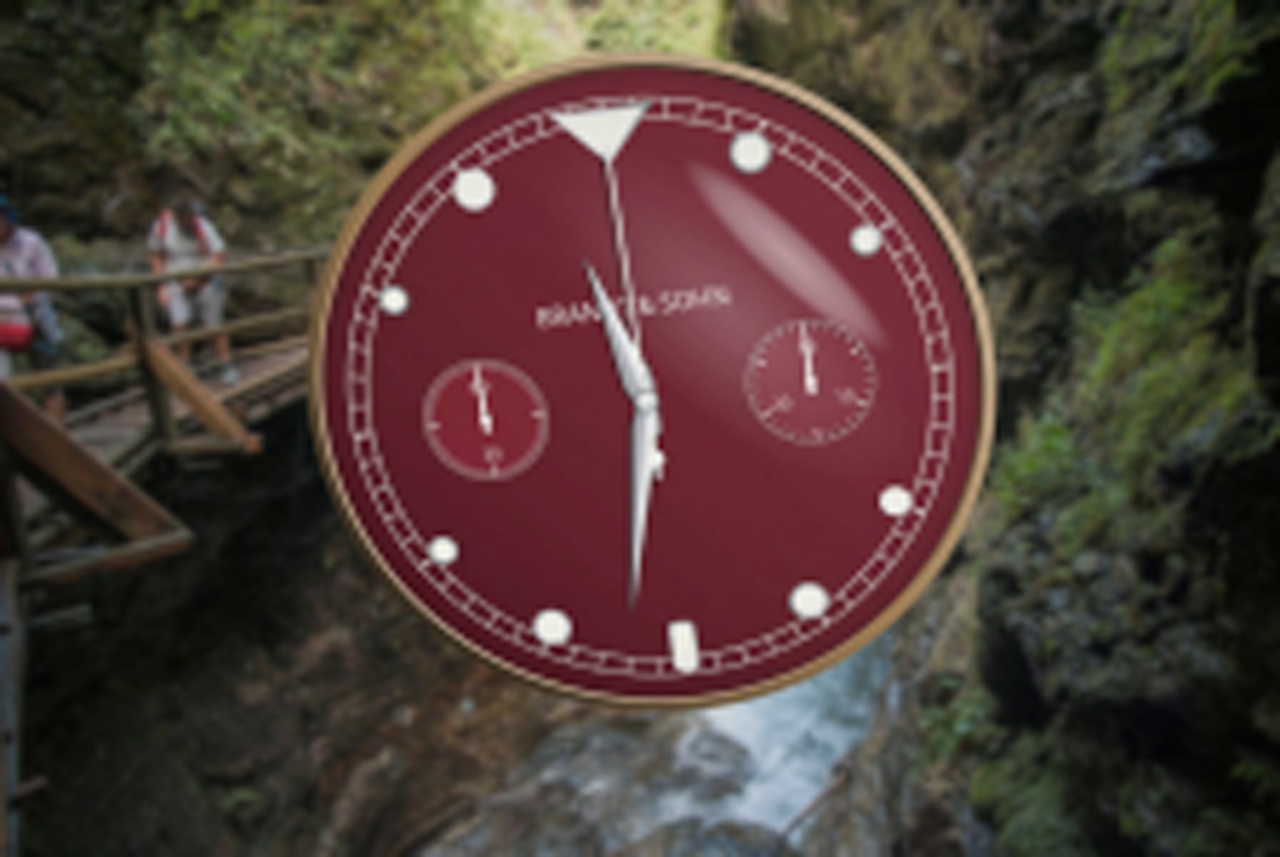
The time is h=11 m=32
